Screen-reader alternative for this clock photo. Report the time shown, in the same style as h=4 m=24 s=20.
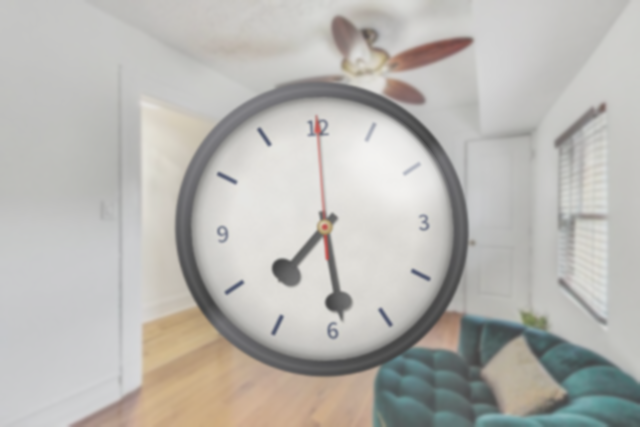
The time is h=7 m=29 s=0
